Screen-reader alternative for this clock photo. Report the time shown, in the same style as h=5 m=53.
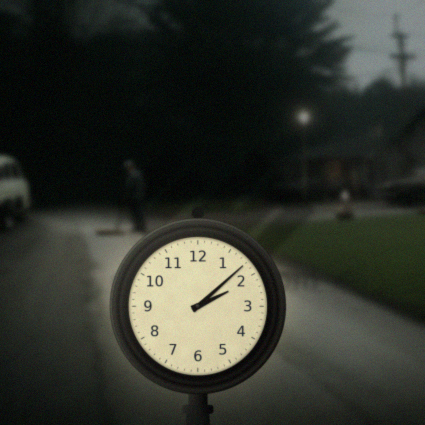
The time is h=2 m=8
